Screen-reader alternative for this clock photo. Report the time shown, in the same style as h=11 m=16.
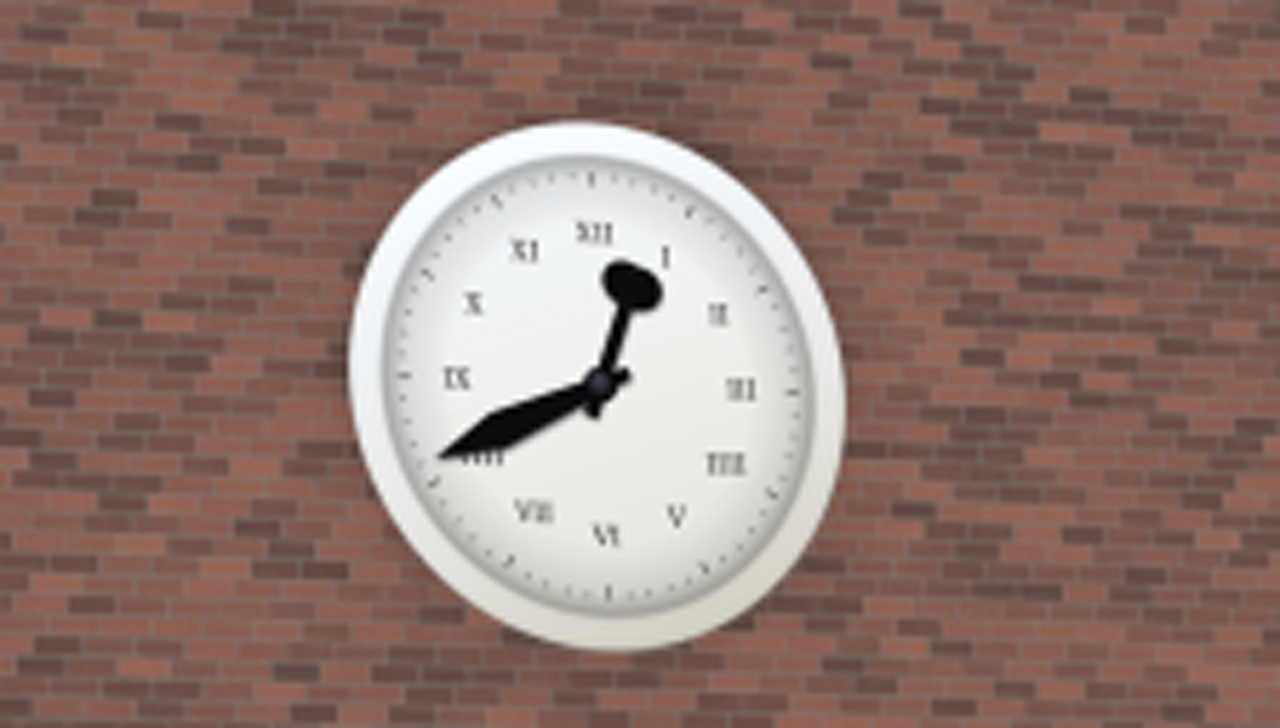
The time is h=12 m=41
